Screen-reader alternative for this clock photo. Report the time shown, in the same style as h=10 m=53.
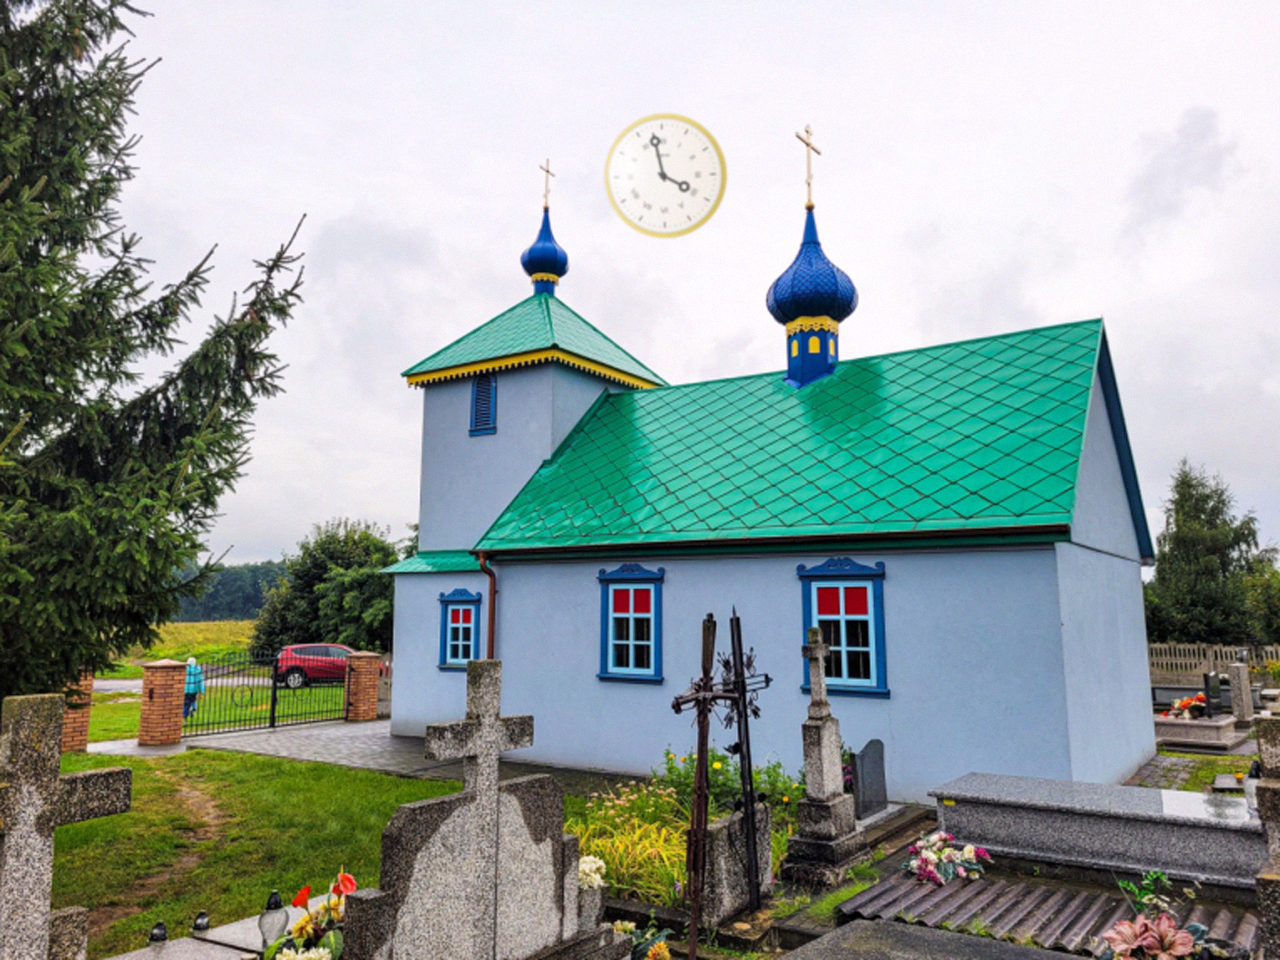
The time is h=3 m=58
